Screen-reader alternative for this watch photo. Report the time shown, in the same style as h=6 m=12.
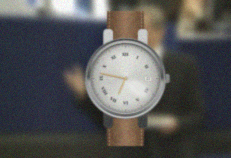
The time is h=6 m=47
